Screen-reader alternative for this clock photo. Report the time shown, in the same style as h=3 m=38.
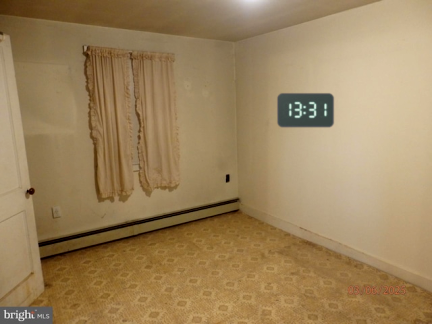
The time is h=13 m=31
